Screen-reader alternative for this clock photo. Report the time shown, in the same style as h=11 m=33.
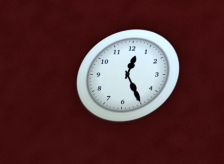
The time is h=12 m=25
